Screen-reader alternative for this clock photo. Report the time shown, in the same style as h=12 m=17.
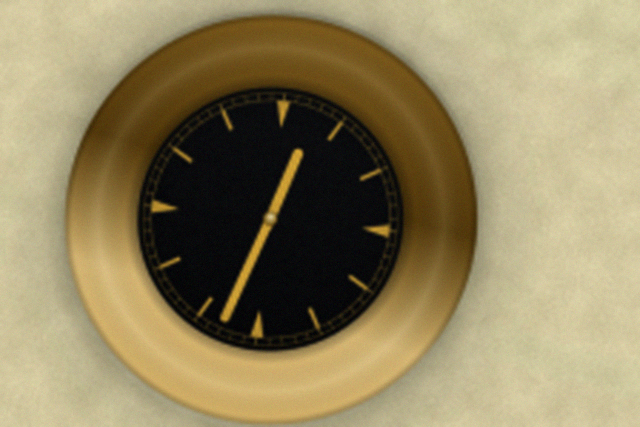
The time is h=12 m=33
